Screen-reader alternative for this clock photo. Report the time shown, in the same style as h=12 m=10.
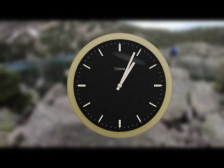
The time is h=1 m=4
